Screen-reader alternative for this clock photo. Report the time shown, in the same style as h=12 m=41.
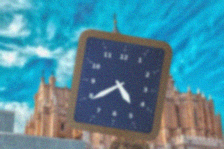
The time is h=4 m=39
